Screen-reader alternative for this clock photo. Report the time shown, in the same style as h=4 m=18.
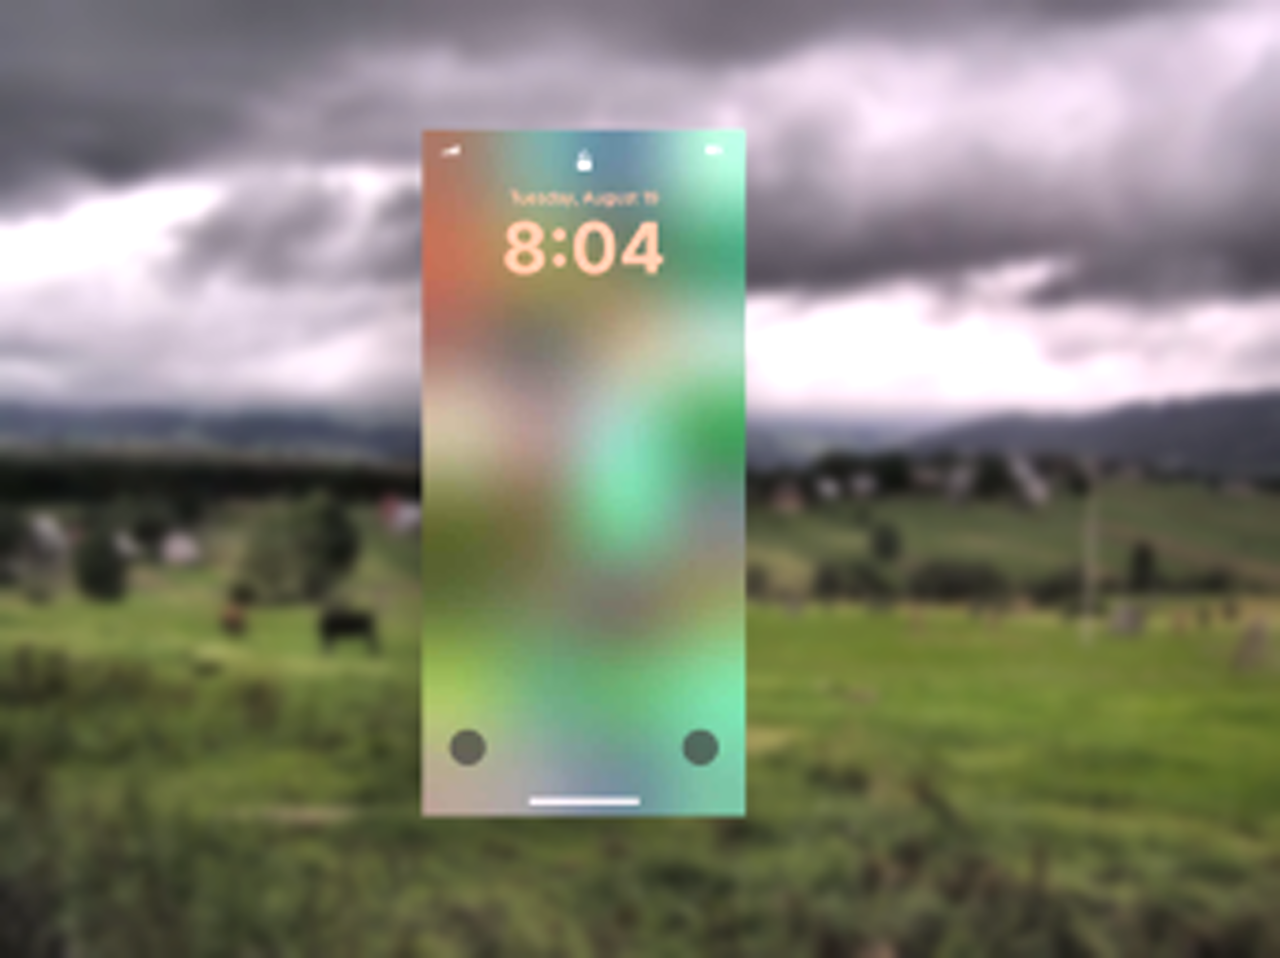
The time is h=8 m=4
